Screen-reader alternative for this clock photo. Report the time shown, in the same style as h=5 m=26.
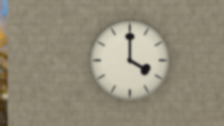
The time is h=4 m=0
